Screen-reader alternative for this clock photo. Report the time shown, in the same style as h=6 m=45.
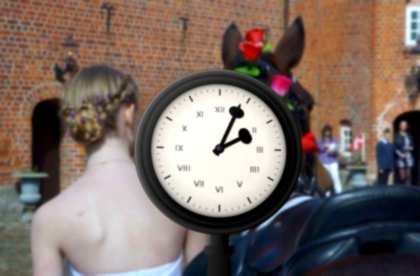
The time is h=2 m=4
